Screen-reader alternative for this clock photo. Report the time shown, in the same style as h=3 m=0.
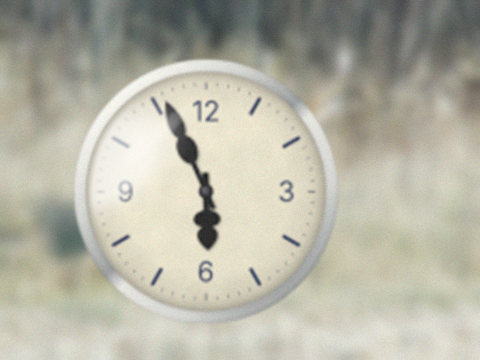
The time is h=5 m=56
